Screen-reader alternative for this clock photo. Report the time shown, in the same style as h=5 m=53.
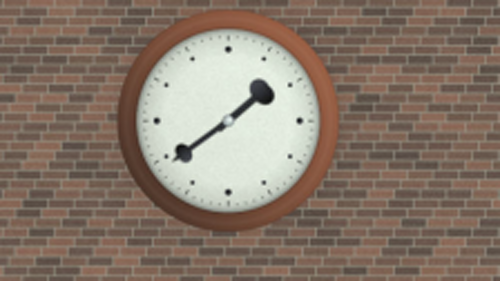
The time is h=1 m=39
